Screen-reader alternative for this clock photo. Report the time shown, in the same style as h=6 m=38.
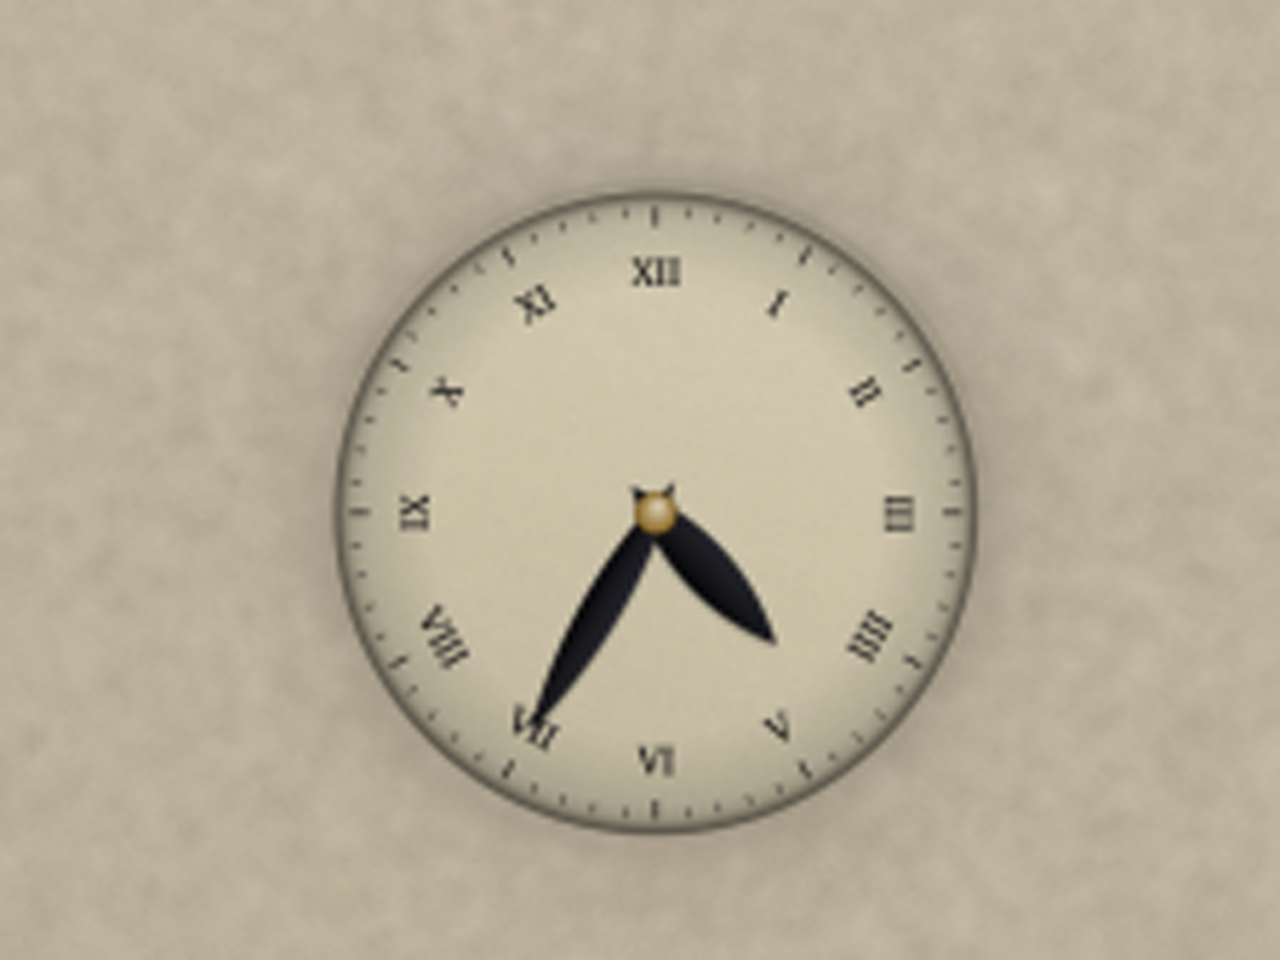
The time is h=4 m=35
